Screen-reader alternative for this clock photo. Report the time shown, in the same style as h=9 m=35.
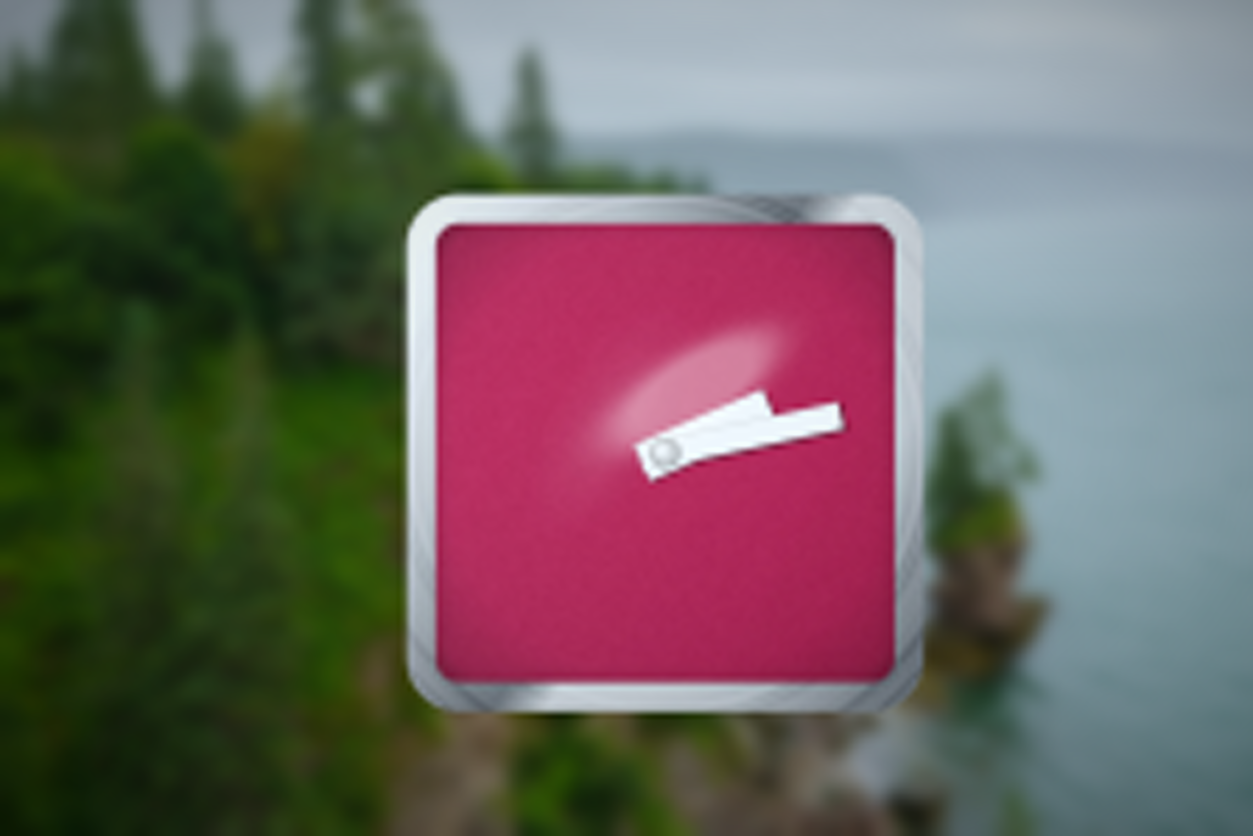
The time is h=2 m=13
